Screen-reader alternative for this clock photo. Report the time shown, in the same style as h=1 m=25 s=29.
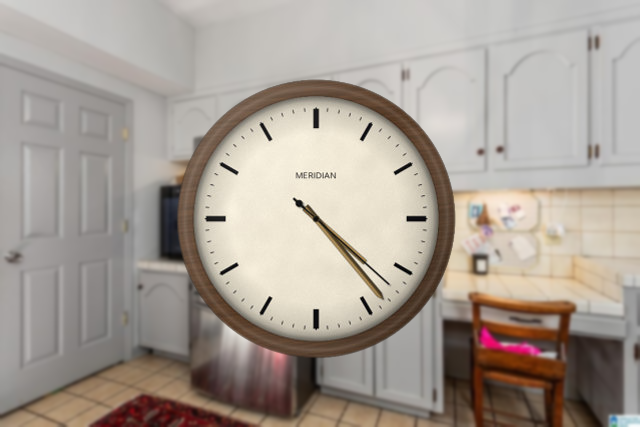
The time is h=4 m=23 s=22
